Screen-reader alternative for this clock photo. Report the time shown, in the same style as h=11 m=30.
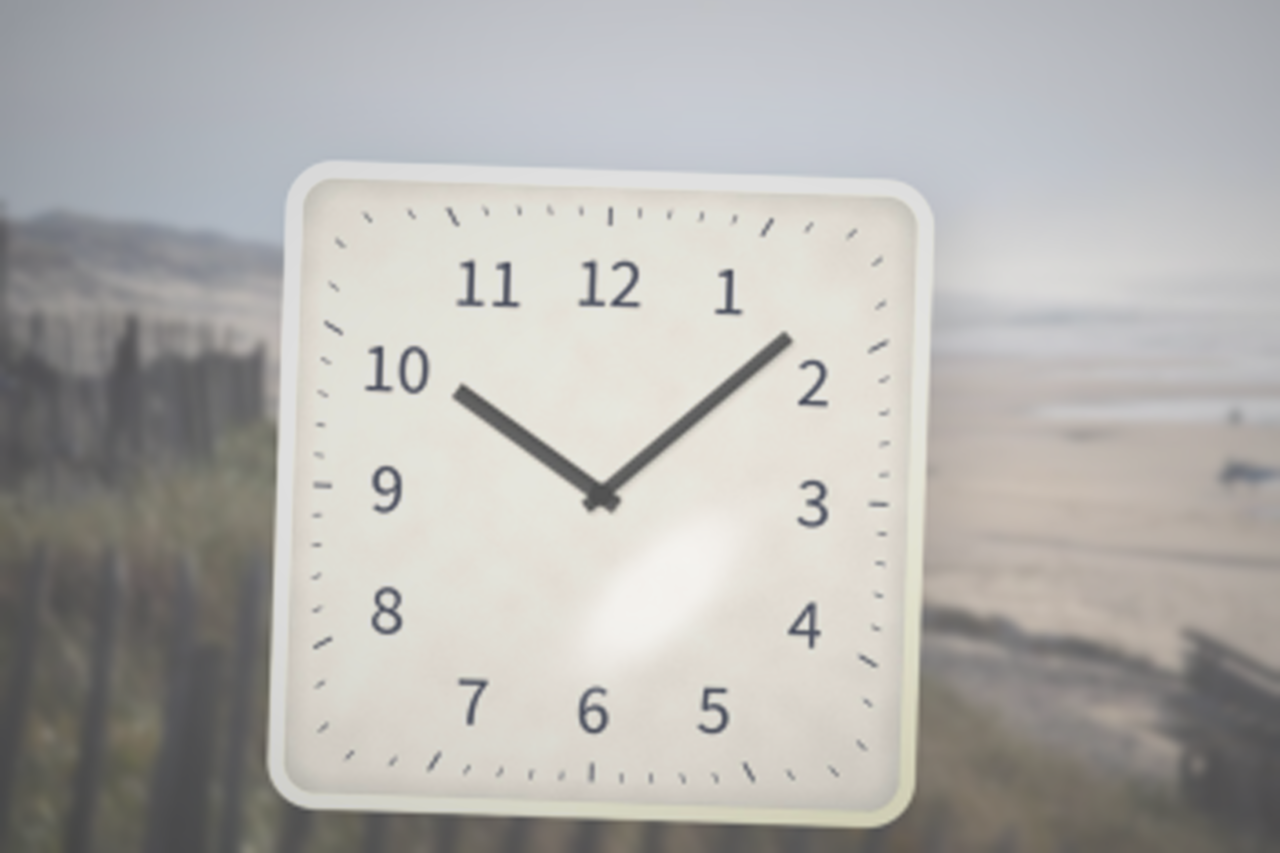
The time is h=10 m=8
